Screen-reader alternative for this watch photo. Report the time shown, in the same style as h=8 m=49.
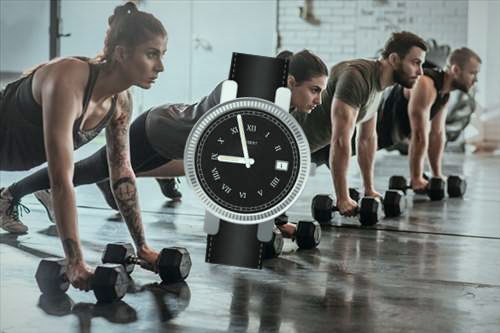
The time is h=8 m=57
